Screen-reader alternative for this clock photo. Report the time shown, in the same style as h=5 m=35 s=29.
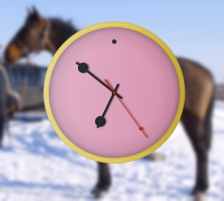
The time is h=6 m=51 s=24
